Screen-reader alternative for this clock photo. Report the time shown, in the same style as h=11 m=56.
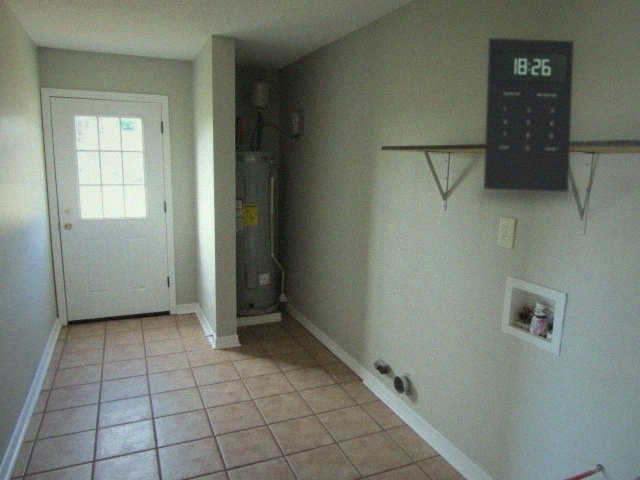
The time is h=18 m=26
